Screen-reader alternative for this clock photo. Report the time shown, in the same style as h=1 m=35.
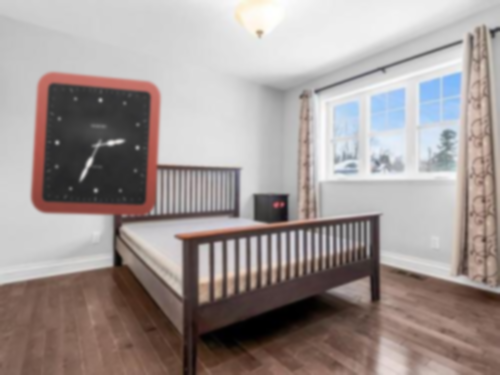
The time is h=2 m=34
